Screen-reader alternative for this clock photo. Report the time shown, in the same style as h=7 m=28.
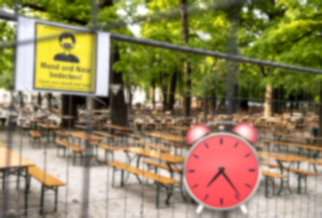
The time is h=7 m=24
